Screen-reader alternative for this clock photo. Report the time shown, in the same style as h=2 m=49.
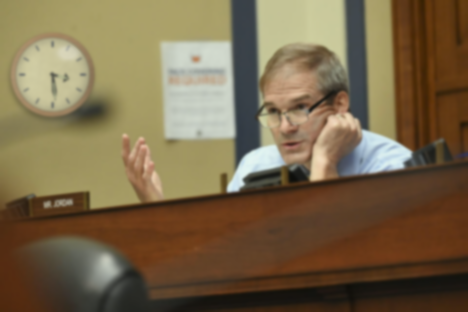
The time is h=3 m=29
